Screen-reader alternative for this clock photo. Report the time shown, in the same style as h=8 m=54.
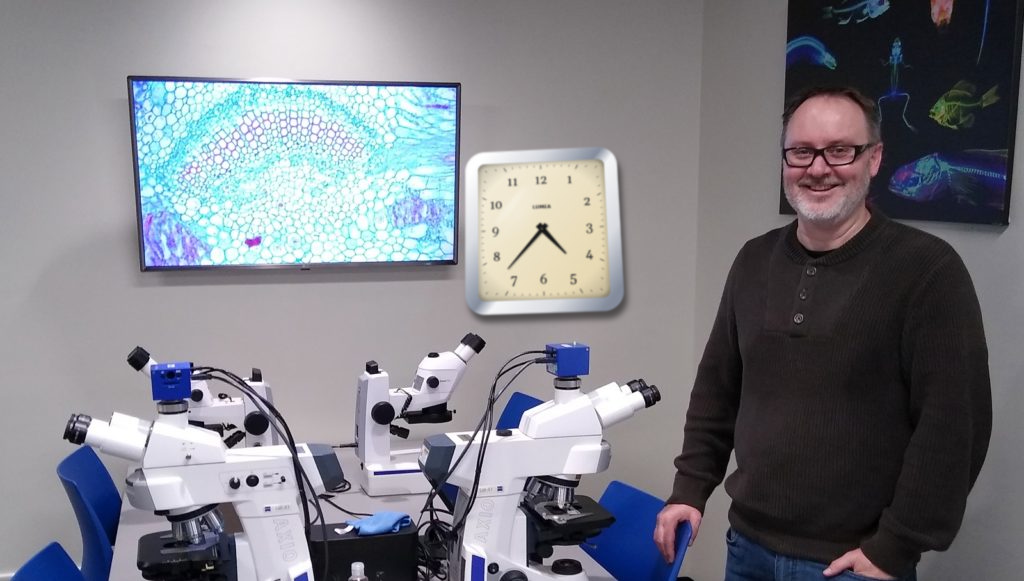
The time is h=4 m=37
